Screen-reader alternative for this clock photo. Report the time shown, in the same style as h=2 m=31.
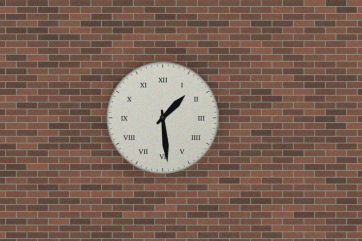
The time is h=1 m=29
